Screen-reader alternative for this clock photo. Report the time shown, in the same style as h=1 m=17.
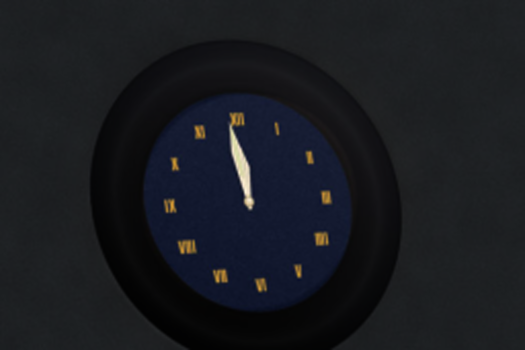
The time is h=11 m=59
